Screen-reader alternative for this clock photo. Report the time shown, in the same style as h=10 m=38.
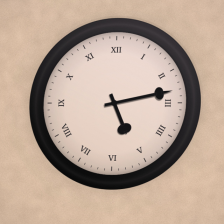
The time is h=5 m=13
